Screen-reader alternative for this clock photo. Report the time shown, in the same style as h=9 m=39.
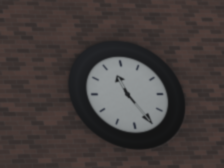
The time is h=11 m=25
